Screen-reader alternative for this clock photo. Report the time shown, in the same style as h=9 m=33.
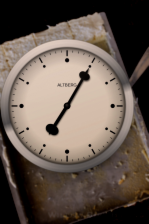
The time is h=7 m=5
